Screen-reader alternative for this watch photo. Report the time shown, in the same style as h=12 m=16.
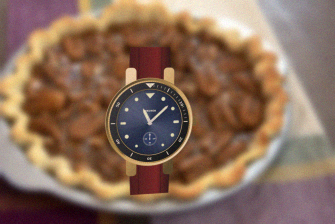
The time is h=11 m=8
